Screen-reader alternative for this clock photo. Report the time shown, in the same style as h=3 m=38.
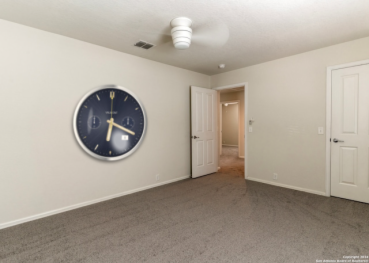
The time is h=6 m=19
